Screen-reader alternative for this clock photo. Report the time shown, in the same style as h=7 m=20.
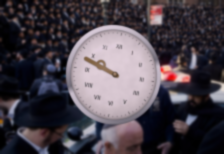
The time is h=9 m=48
